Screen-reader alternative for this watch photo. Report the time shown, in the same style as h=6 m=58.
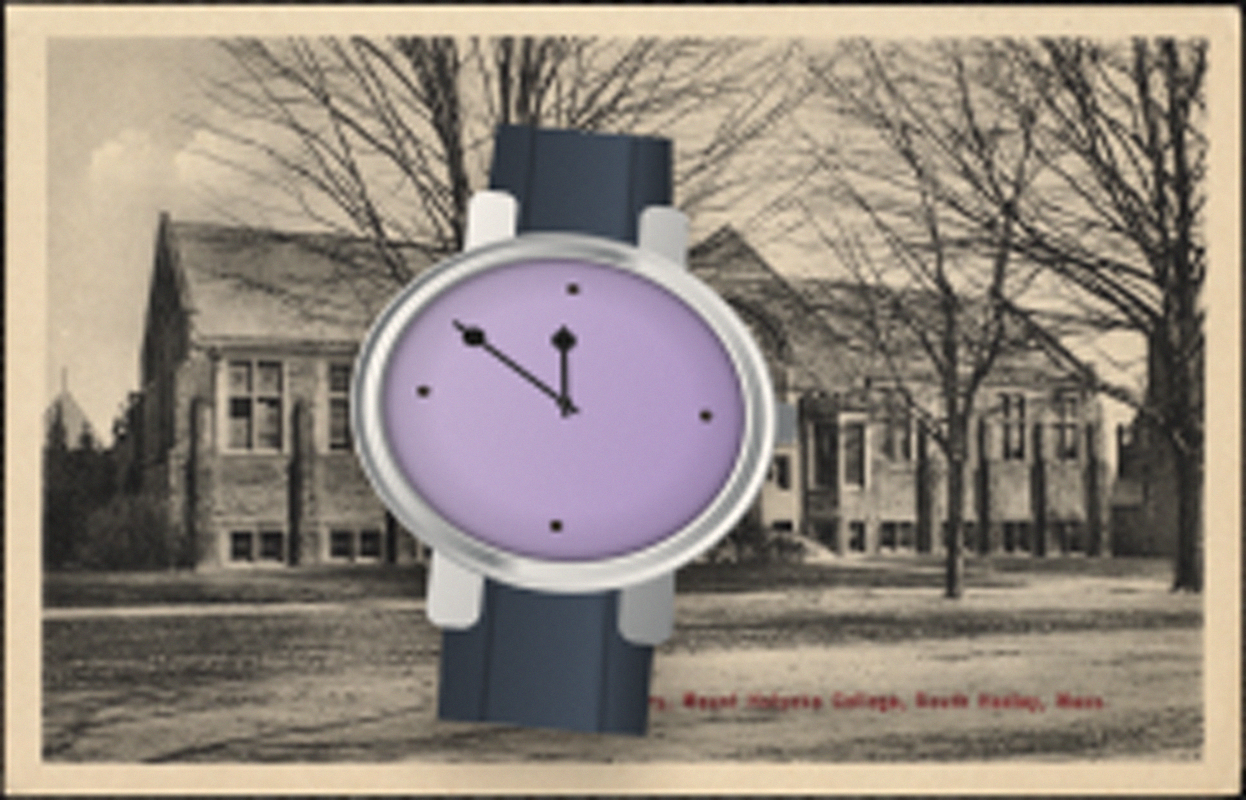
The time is h=11 m=51
